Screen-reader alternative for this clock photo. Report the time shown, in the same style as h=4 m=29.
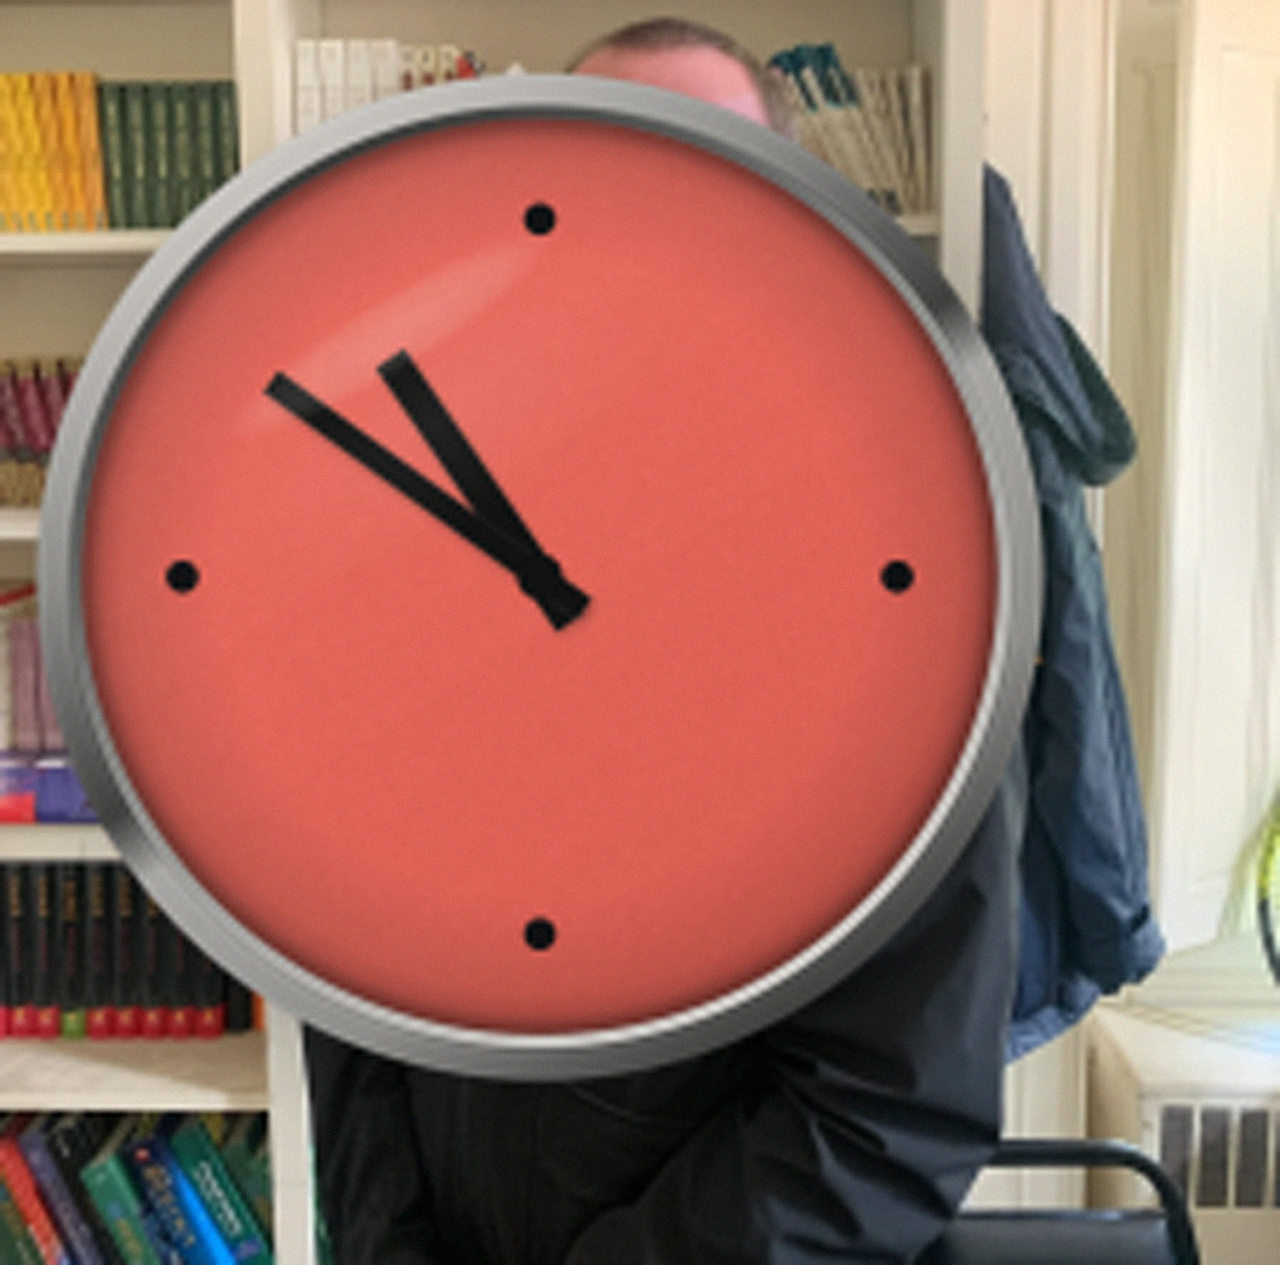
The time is h=10 m=51
